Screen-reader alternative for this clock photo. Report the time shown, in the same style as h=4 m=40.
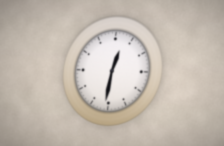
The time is h=12 m=31
